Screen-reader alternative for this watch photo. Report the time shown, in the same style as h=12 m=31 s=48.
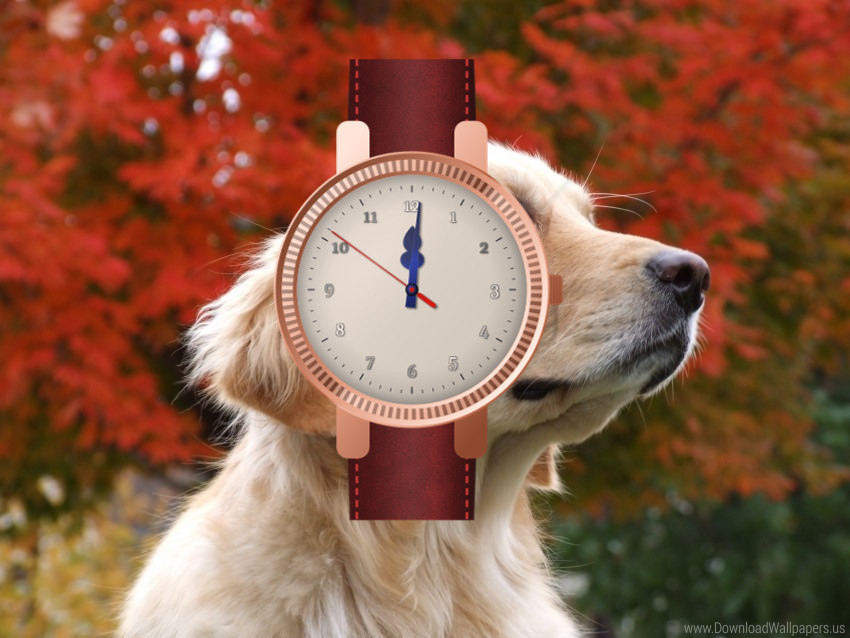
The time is h=12 m=0 s=51
